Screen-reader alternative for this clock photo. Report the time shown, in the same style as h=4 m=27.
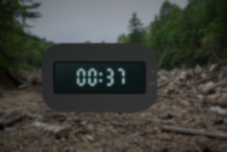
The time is h=0 m=37
